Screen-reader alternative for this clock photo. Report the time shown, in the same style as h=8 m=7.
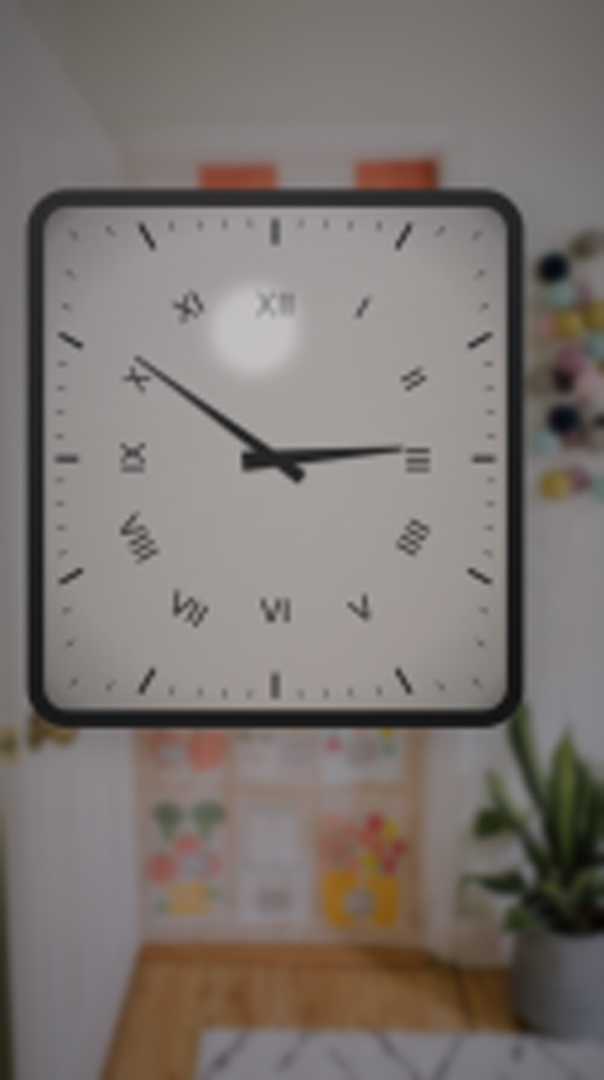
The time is h=2 m=51
